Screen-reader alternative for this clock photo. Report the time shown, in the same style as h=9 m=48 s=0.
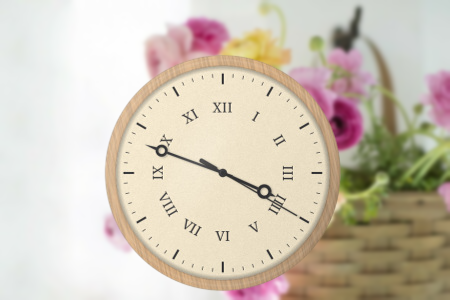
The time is h=3 m=48 s=20
